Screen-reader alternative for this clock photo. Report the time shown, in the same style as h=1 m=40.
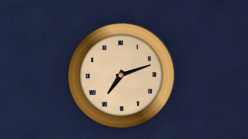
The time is h=7 m=12
